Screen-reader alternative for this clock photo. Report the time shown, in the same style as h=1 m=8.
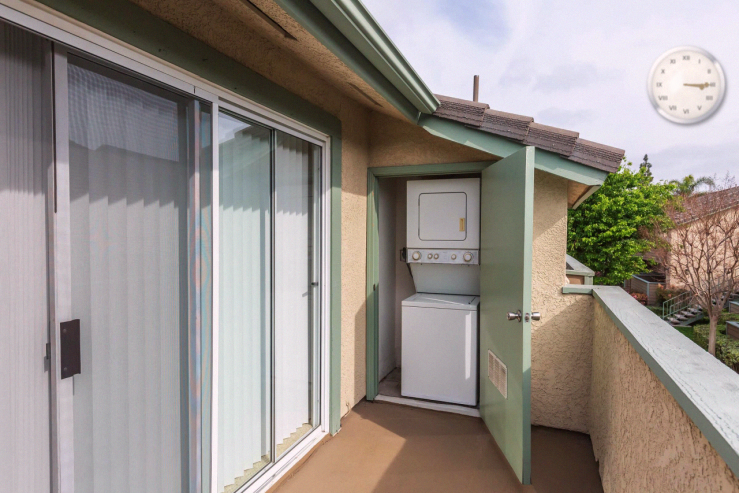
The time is h=3 m=15
